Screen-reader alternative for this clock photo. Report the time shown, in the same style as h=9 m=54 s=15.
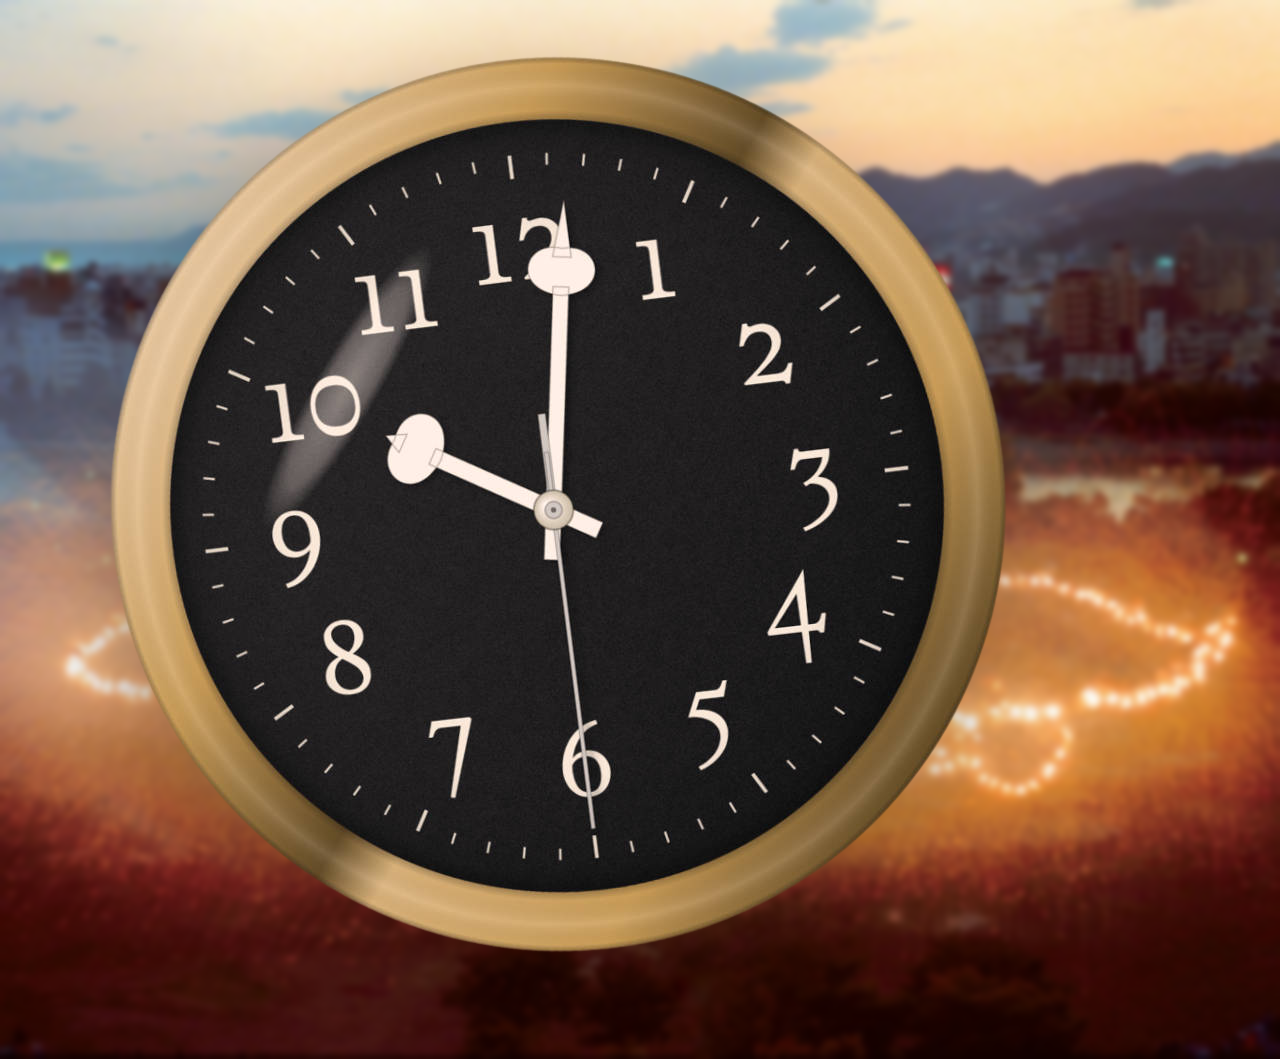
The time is h=10 m=1 s=30
